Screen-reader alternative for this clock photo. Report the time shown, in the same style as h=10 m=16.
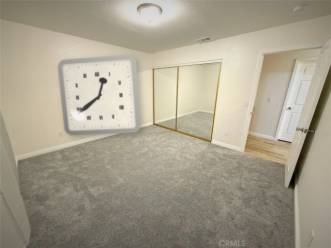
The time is h=12 m=39
